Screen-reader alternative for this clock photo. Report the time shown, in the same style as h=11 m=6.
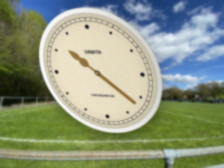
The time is h=10 m=22
